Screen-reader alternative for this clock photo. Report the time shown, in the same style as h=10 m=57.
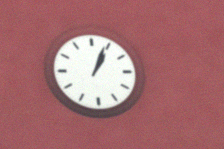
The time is h=1 m=4
